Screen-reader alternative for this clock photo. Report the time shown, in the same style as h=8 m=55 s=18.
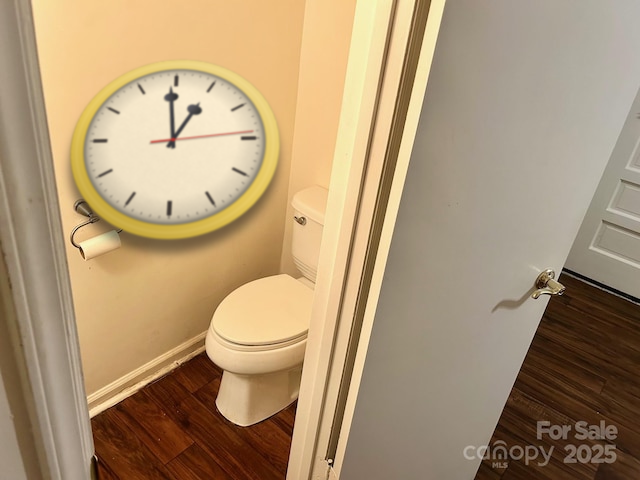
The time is h=12 m=59 s=14
